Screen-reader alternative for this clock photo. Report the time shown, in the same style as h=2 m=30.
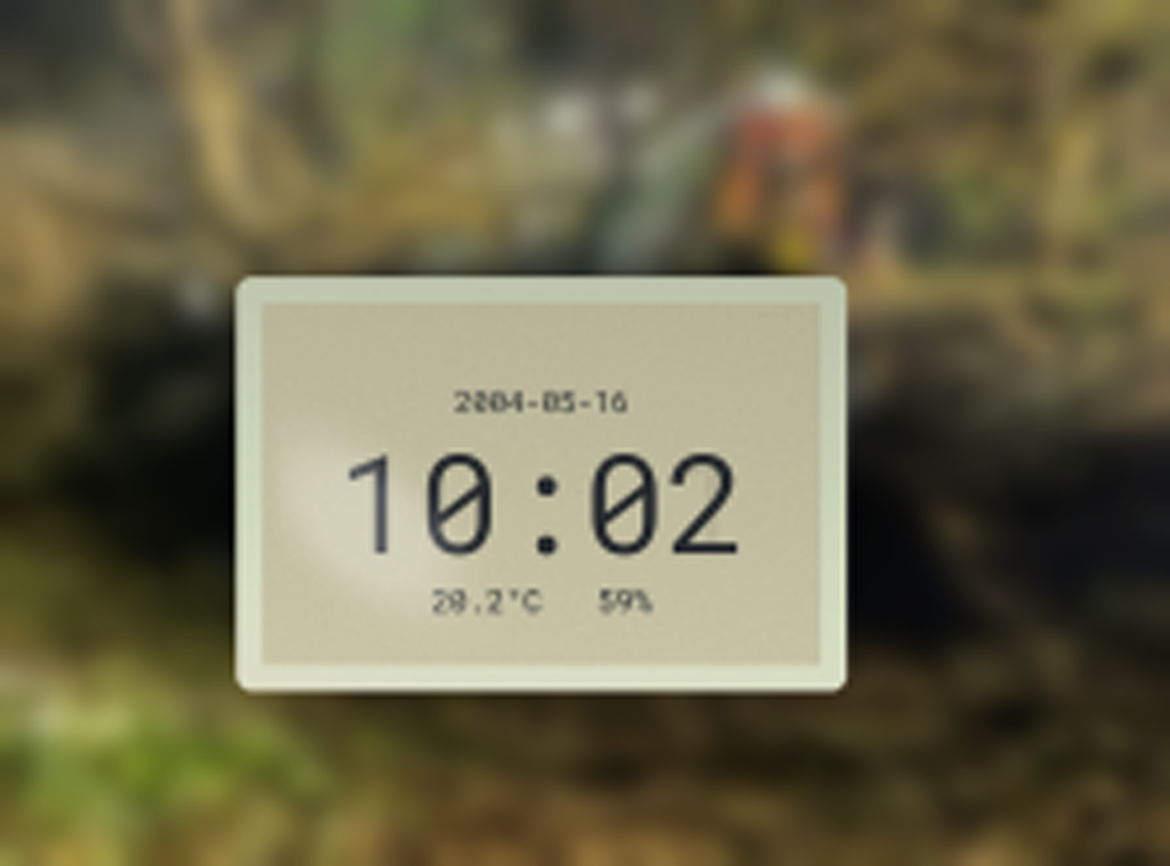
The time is h=10 m=2
